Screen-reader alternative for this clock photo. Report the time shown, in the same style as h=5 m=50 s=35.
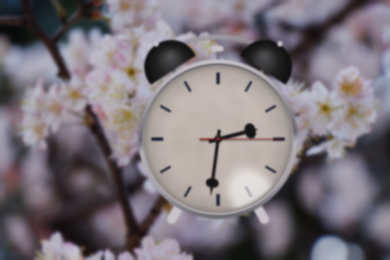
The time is h=2 m=31 s=15
